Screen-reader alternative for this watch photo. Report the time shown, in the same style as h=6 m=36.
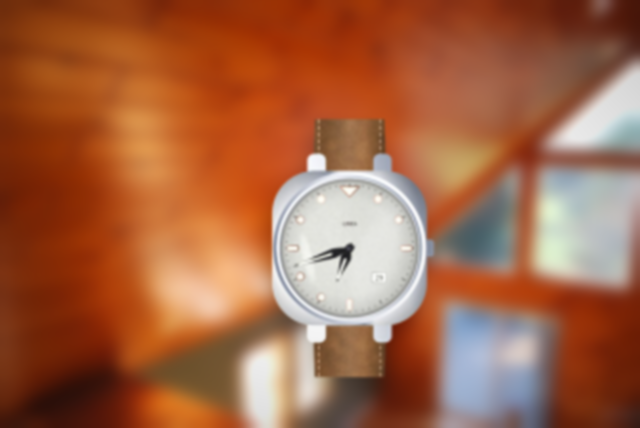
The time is h=6 m=42
